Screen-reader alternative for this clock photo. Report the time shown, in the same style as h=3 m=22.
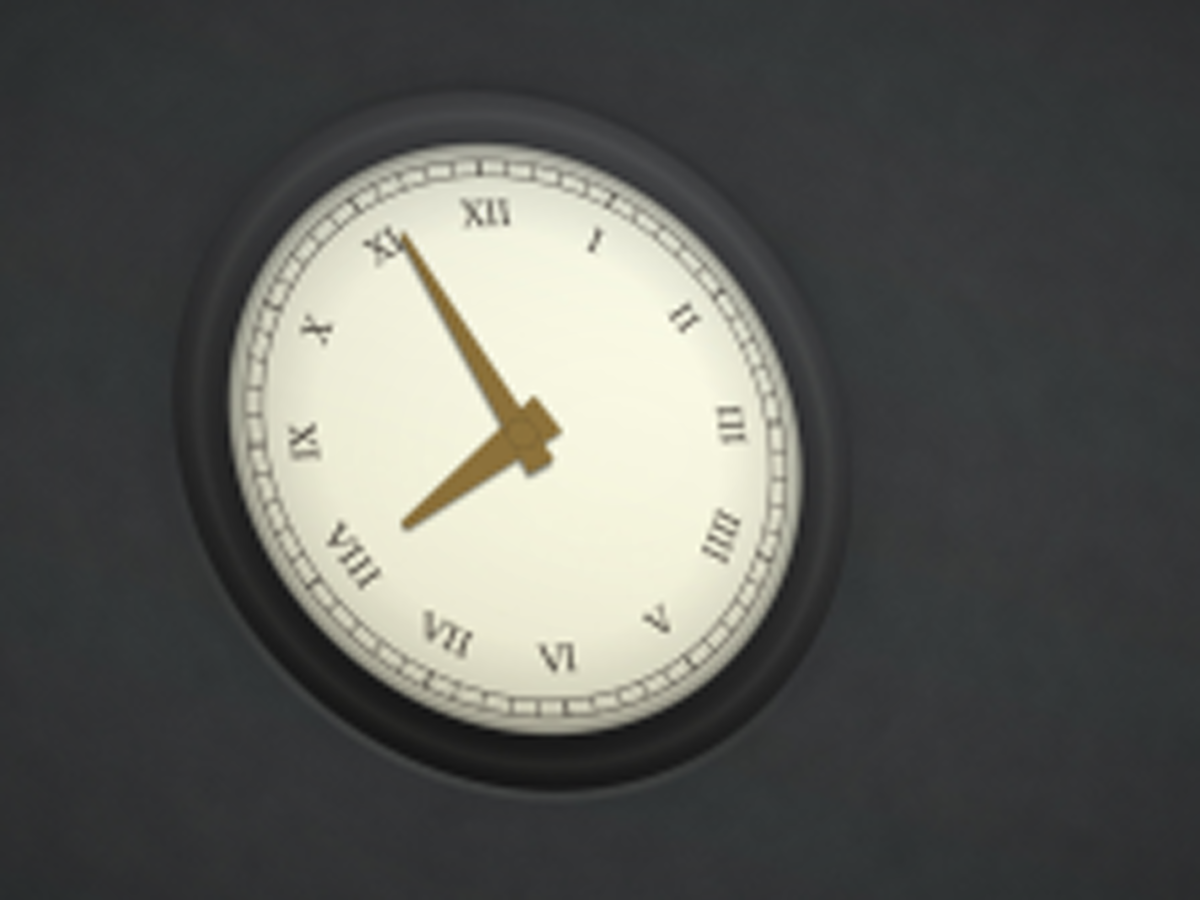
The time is h=7 m=56
